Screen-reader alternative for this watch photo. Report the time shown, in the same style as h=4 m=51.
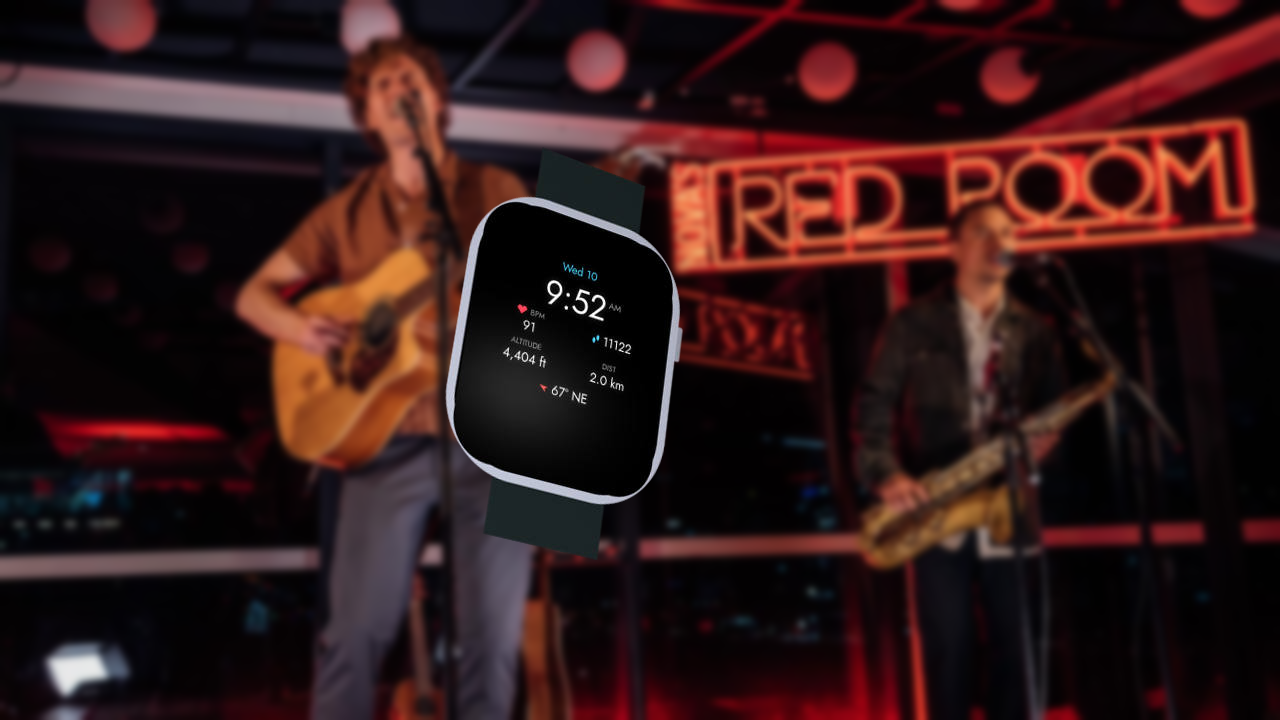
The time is h=9 m=52
